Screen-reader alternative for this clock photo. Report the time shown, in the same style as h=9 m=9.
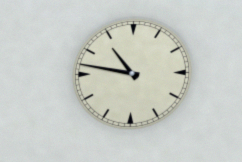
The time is h=10 m=47
